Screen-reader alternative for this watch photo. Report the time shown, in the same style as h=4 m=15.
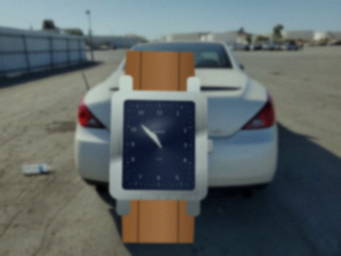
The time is h=10 m=53
